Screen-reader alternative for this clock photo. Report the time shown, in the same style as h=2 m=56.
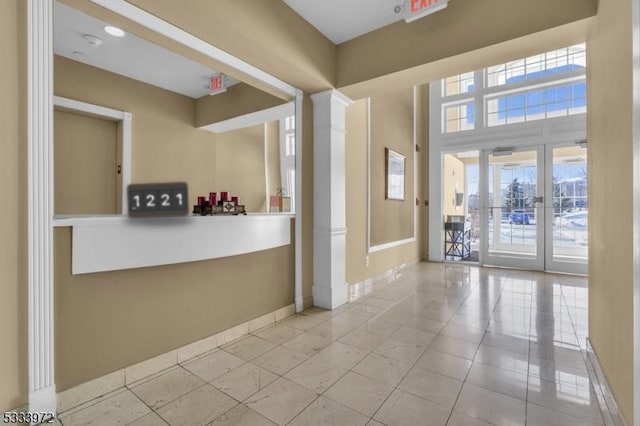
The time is h=12 m=21
